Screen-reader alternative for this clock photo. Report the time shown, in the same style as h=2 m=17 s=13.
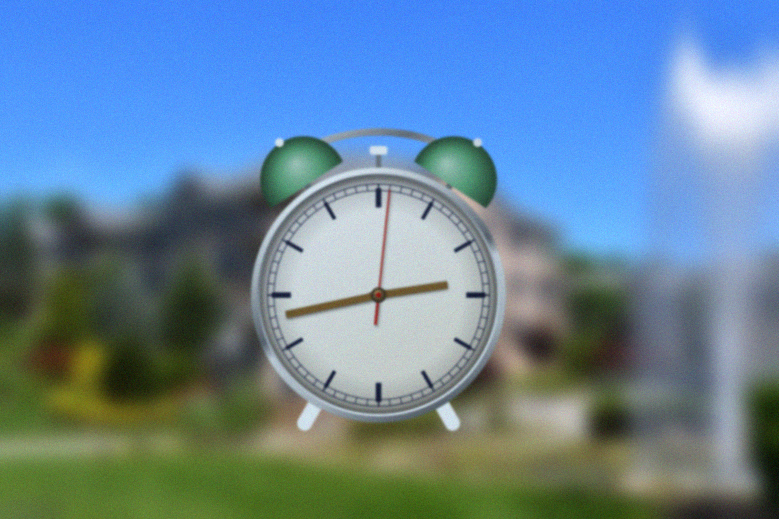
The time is h=2 m=43 s=1
